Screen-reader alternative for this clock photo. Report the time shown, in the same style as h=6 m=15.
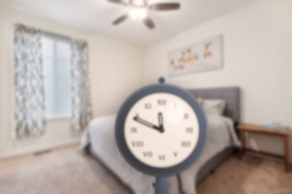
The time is h=11 m=49
